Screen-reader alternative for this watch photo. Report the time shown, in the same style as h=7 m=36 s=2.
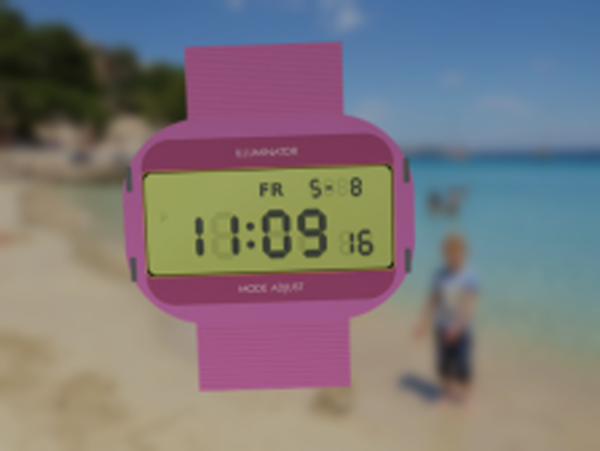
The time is h=11 m=9 s=16
